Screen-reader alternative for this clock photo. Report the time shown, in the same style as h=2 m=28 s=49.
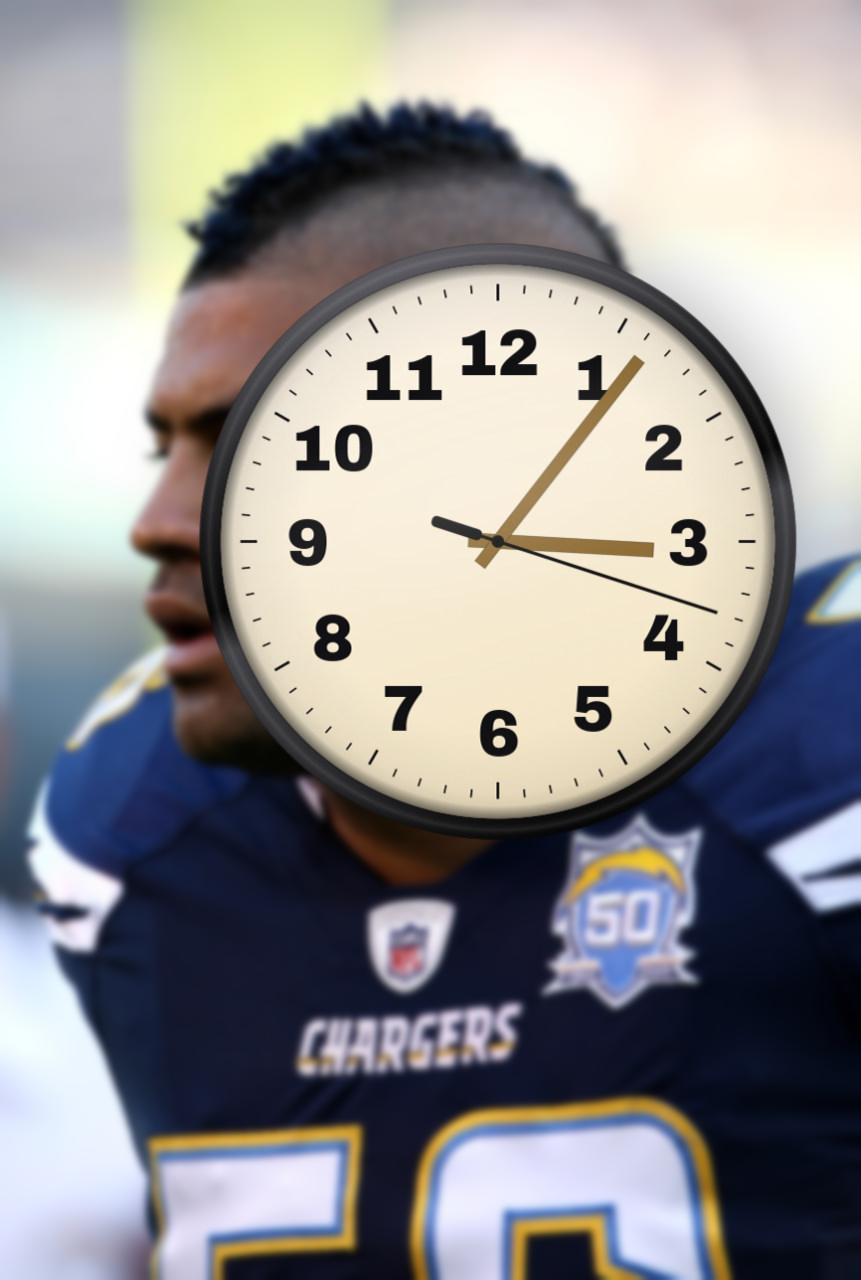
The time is h=3 m=6 s=18
